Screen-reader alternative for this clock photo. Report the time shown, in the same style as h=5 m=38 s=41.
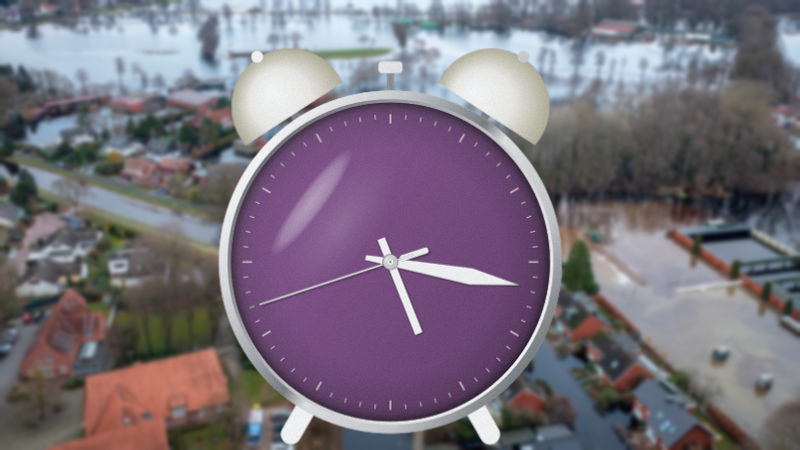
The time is h=5 m=16 s=42
